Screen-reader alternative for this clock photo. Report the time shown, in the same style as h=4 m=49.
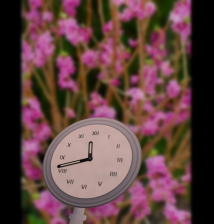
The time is h=11 m=42
